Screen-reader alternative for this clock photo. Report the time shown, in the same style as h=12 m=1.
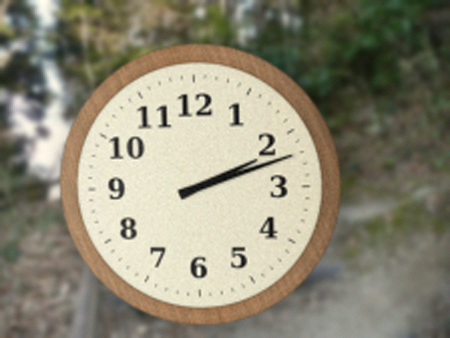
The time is h=2 m=12
